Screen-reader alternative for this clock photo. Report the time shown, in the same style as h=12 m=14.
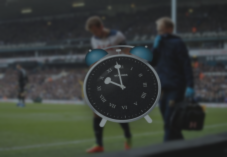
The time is h=9 m=59
